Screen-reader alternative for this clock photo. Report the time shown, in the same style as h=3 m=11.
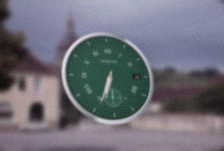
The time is h=6 m=34
